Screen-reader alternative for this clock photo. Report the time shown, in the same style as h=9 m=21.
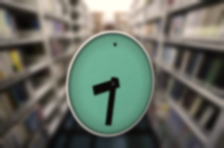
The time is h=8 m=31
